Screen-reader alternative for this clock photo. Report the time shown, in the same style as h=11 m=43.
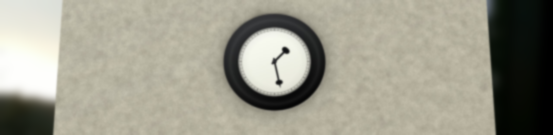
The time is h=1 m=28
